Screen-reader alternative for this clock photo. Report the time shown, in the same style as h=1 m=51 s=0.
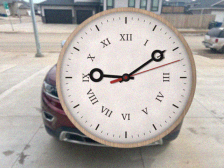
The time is h=9 m=9 s=12
